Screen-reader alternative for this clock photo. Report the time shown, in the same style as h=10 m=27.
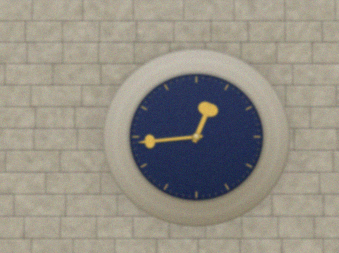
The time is h=12 m=44
